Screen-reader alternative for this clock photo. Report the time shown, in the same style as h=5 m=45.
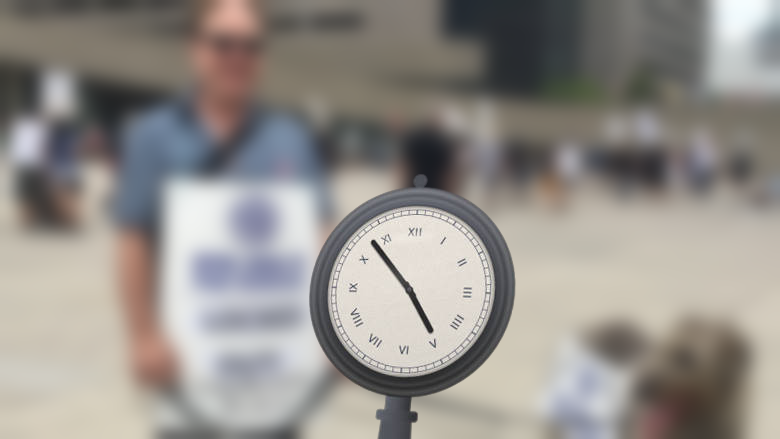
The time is h=4 m=53
